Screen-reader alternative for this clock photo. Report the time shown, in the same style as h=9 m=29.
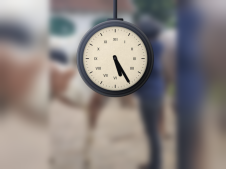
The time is h=5 m=25
